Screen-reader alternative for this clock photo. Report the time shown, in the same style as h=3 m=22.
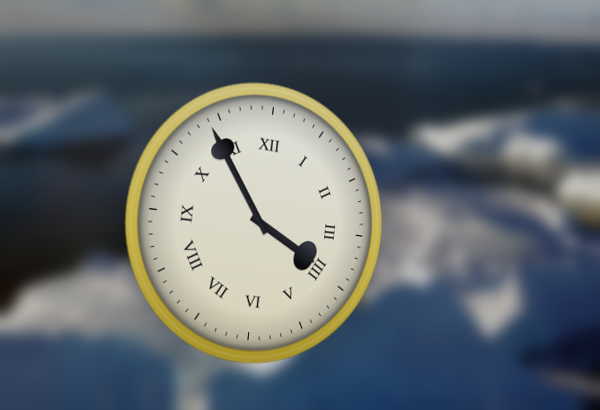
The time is h=3 m=54
